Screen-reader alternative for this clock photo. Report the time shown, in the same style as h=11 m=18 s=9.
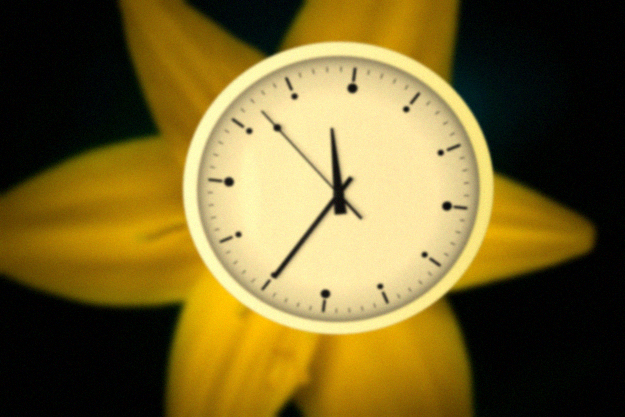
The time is h=11 m=34 s=52
